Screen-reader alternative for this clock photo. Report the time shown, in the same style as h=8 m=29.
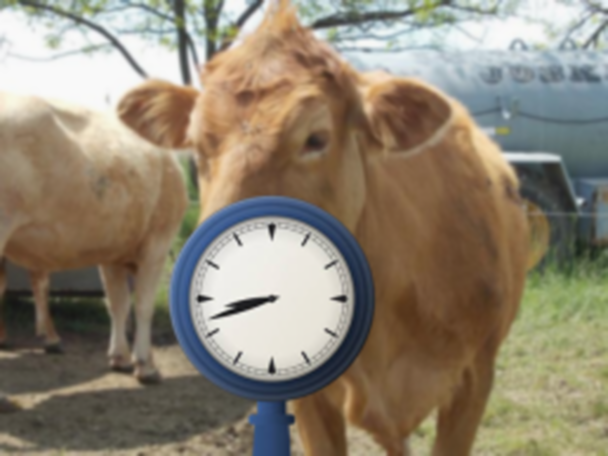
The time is h=8 m=42
